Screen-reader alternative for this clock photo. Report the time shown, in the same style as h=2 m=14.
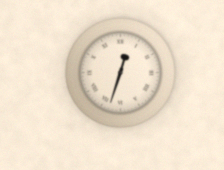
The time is h=12 m=33
